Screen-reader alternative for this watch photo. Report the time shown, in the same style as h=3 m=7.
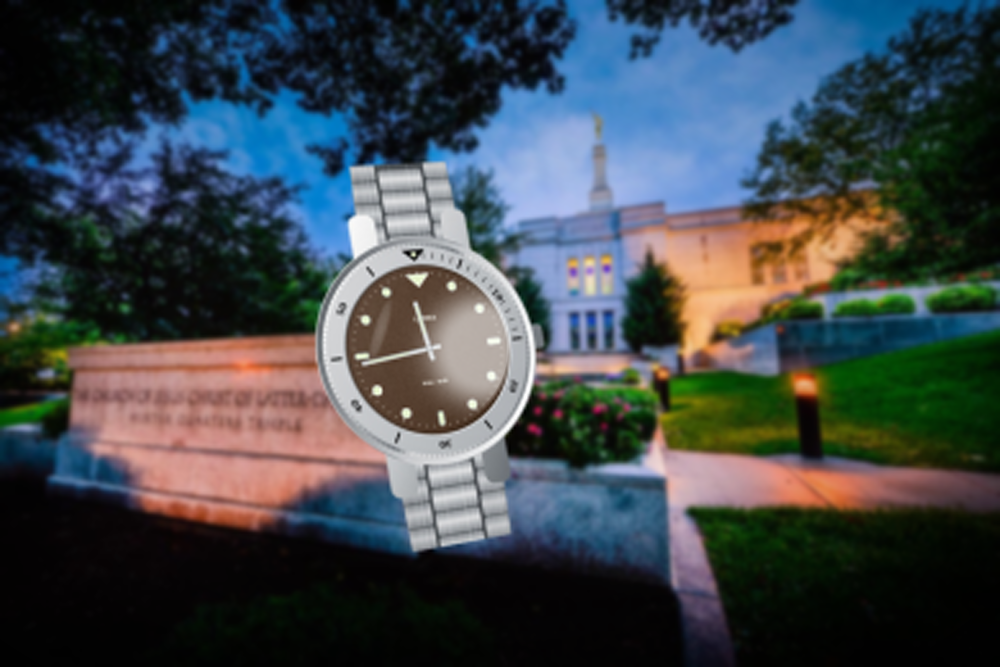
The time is h=11 m=44
